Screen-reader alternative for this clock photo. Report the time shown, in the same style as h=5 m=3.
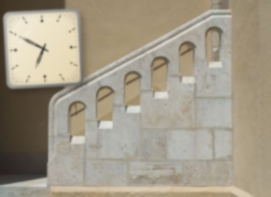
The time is h=6 m=50
